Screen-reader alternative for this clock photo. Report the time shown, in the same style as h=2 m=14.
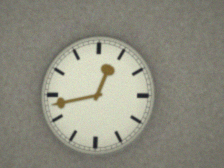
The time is h=12 m=43
